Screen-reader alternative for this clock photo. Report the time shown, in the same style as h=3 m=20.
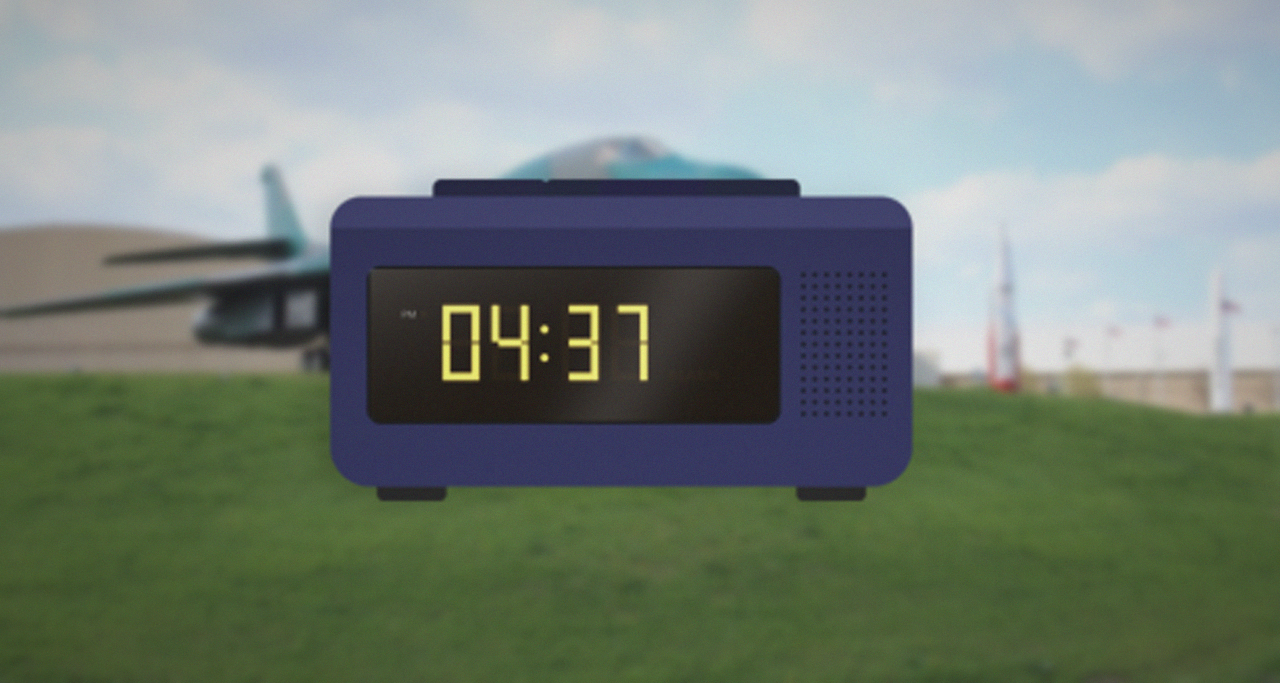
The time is h=4 m=37
